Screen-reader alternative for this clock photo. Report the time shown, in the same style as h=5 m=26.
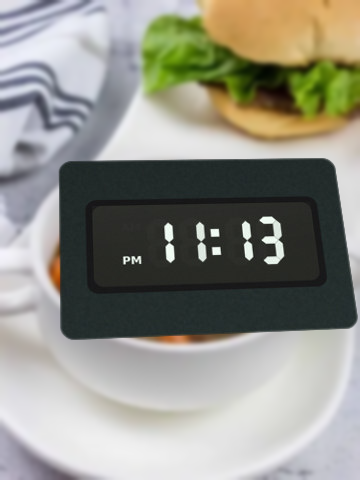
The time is h=11 m=13
